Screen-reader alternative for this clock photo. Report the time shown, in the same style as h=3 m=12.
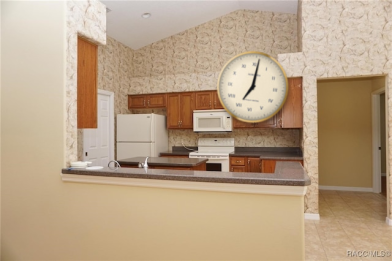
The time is h=7 m=1
